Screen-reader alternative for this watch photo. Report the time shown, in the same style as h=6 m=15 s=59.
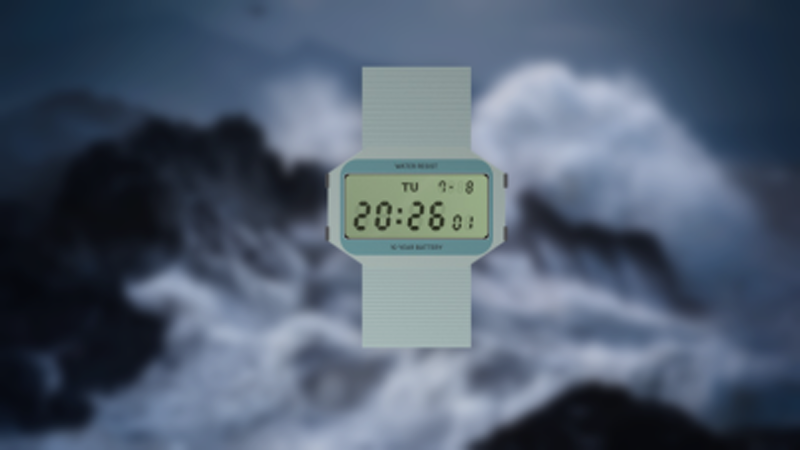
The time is h=20 m=26 s=1
